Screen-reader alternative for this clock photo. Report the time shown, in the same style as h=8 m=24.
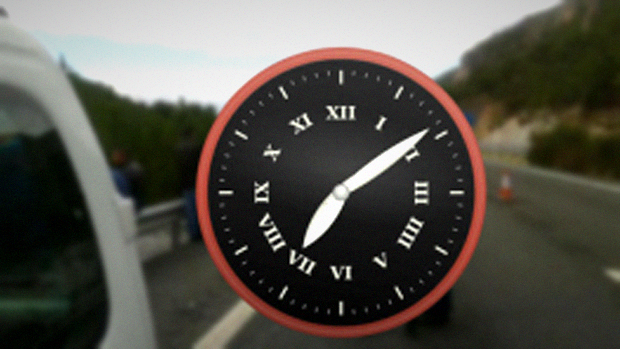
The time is h=7 m=9
